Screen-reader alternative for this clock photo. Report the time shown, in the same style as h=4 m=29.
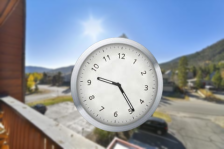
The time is h=9 m=24
